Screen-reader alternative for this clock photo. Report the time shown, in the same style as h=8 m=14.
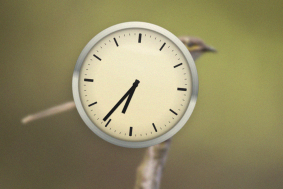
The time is h=6 m=36
